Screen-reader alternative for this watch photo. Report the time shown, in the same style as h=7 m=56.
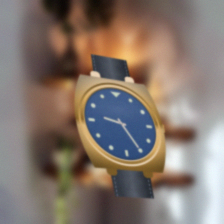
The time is h=9 m=25
